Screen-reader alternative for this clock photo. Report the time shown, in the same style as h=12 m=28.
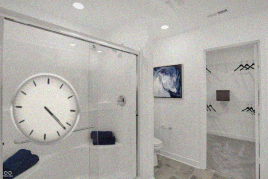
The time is h=4 m=22
